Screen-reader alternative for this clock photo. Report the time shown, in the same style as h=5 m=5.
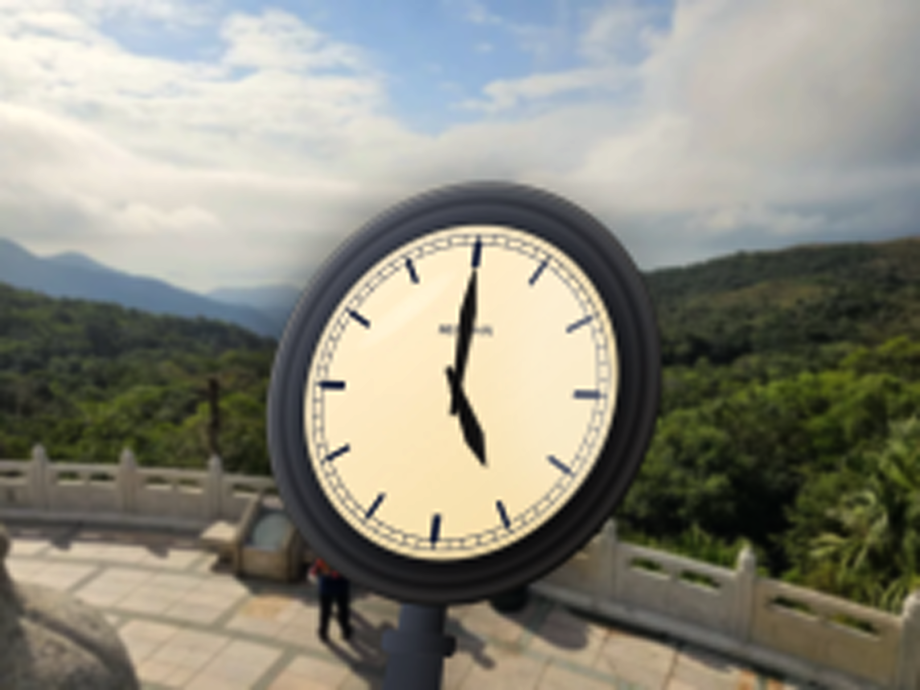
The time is h=5 m=0
